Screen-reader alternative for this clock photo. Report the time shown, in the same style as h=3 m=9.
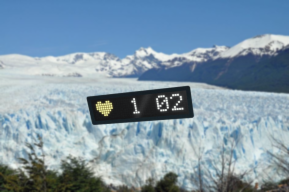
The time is h=1 m=2
